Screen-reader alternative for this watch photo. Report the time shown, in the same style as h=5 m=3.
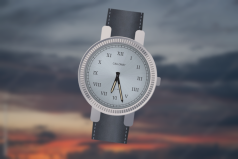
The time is h=6 m=27
